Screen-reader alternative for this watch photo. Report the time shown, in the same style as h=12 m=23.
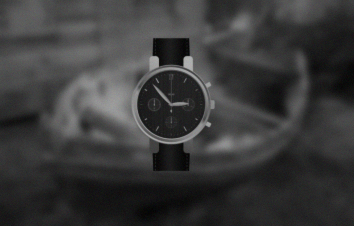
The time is h=2 m=53
